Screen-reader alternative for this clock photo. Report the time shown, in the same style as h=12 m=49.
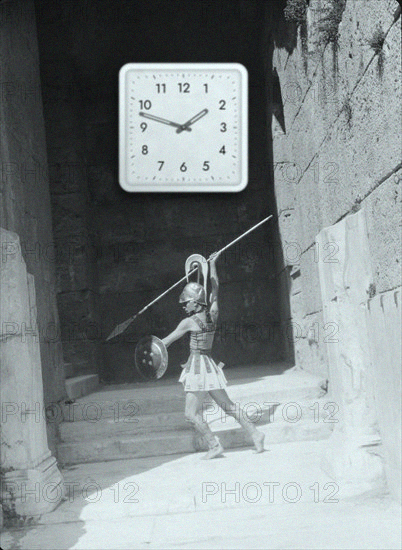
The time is h=1 m=48
